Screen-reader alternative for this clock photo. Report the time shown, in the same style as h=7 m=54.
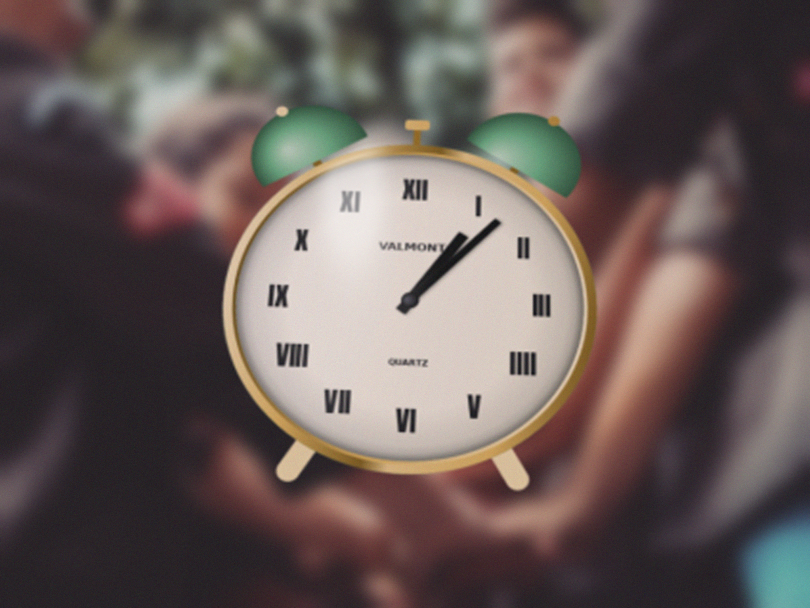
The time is h=1 m=7
